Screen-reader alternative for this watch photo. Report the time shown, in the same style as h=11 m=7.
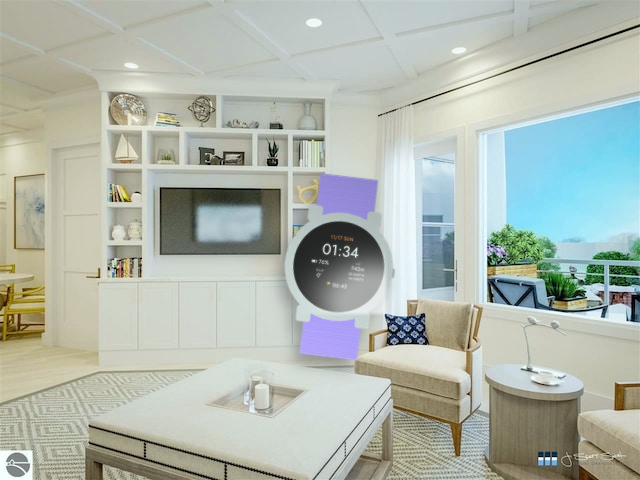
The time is h=1 m=34
